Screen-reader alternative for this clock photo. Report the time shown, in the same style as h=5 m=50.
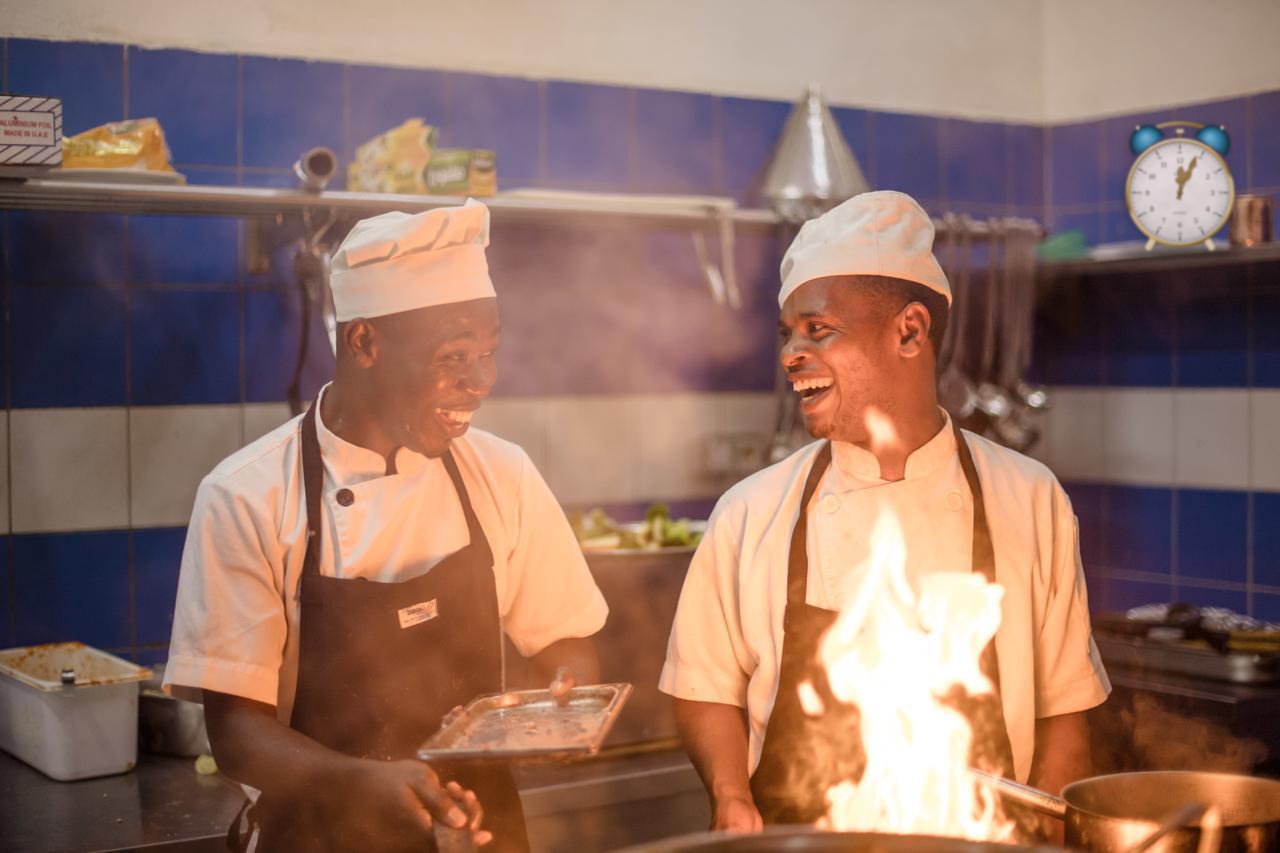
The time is h=12 m=4
